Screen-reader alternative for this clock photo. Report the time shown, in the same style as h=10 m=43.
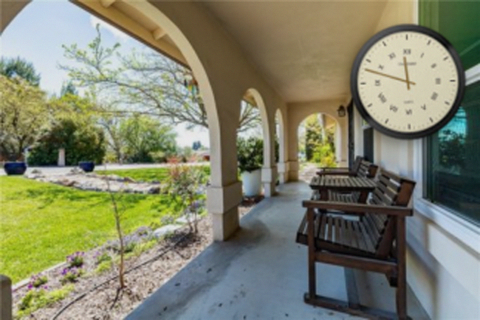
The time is h=11 m=48
